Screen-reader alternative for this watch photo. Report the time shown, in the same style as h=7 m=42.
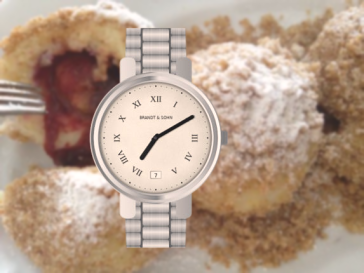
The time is h=7 m=10
